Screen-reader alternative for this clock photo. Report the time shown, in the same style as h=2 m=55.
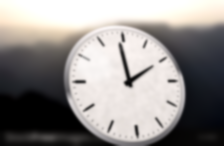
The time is h=1 m=59
